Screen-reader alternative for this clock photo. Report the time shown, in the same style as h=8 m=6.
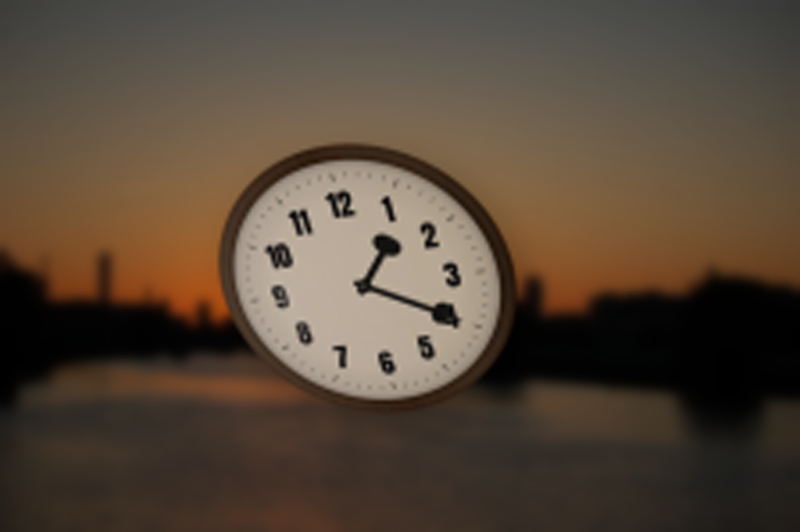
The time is h=1 m=20
